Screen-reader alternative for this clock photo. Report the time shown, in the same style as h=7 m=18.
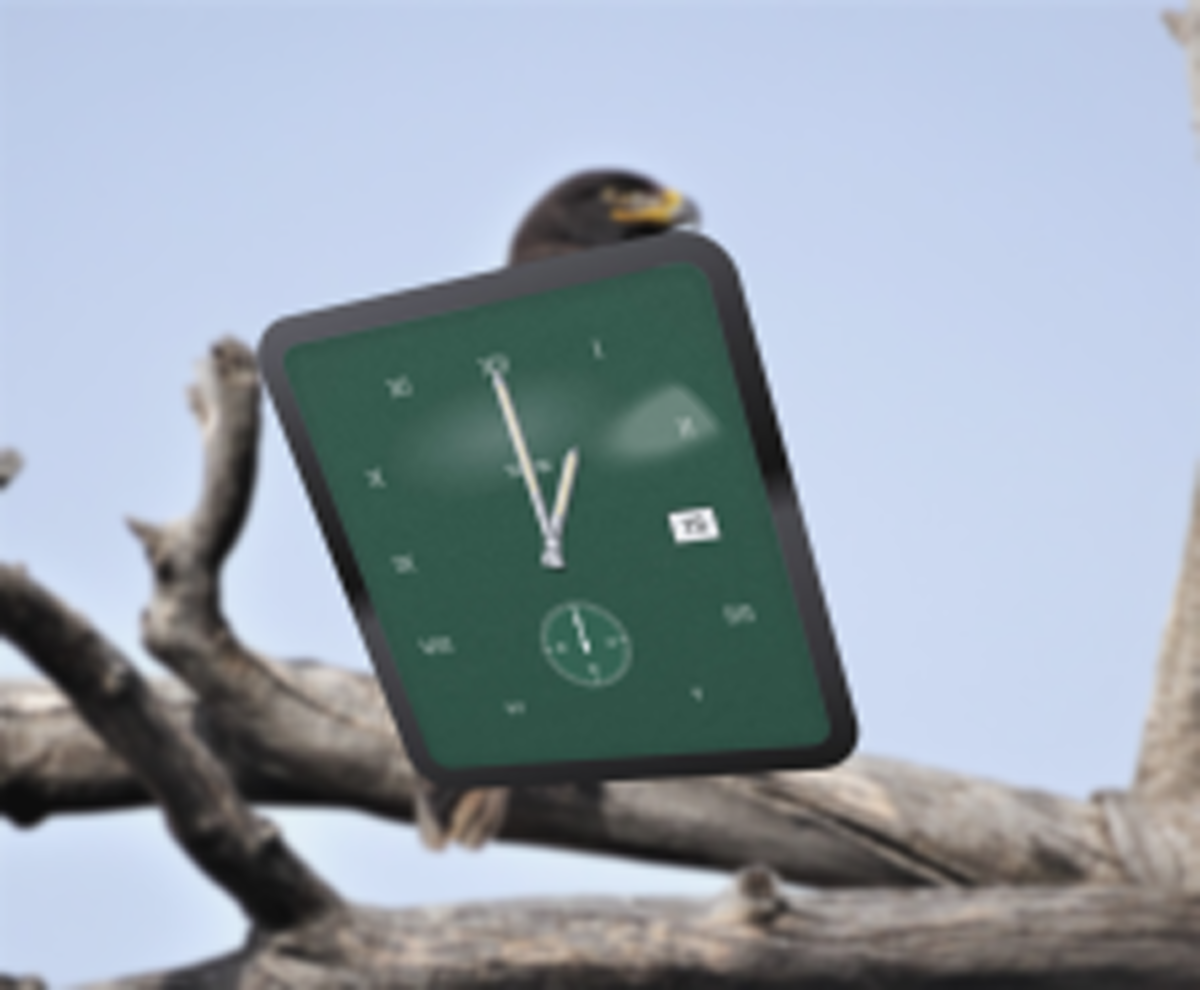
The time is h=1 m=0
